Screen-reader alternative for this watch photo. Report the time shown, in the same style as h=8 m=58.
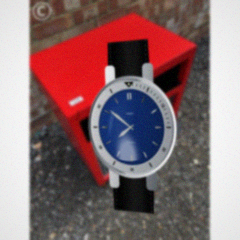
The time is h=7 m=51
